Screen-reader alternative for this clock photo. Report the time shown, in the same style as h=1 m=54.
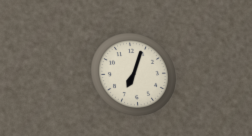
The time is h=7 m=4
